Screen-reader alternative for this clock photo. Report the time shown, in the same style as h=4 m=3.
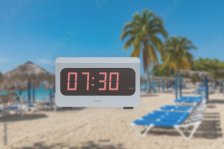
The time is h=7 m=30
